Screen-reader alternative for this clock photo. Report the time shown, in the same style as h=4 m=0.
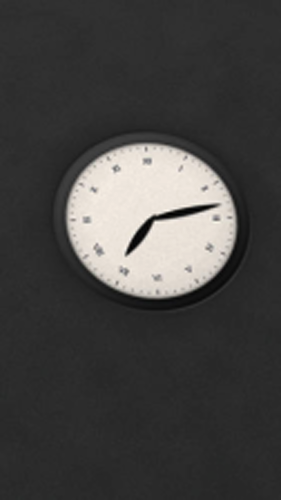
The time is h=7 m=13
